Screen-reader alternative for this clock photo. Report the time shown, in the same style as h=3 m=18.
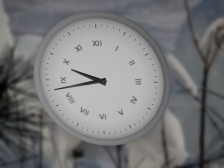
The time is h=9 m=43
